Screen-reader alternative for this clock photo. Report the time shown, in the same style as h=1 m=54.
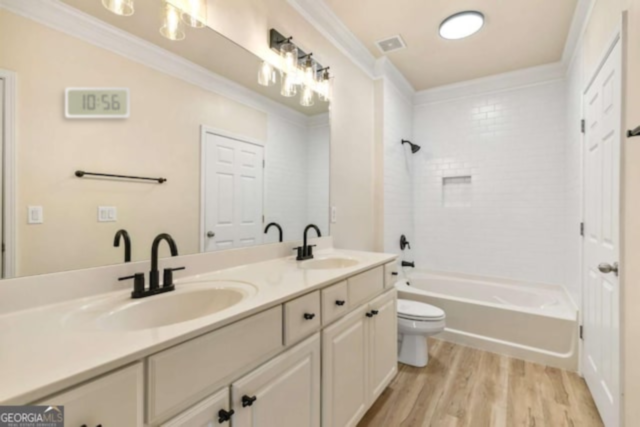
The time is h=10 m=56
